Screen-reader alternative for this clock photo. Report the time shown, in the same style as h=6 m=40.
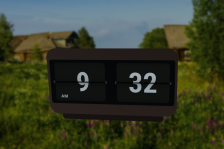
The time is h=9 m=32
